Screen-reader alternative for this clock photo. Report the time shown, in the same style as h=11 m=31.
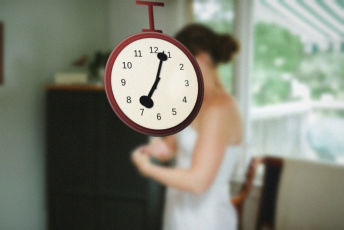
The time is h=7 m=3
